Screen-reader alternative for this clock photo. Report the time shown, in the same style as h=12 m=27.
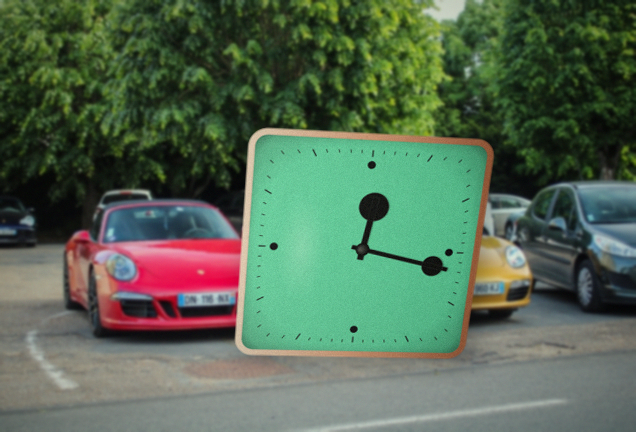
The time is h=12 m=17
